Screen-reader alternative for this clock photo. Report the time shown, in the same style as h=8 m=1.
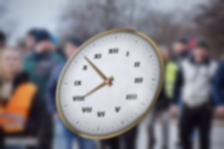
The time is h=7 m=52
